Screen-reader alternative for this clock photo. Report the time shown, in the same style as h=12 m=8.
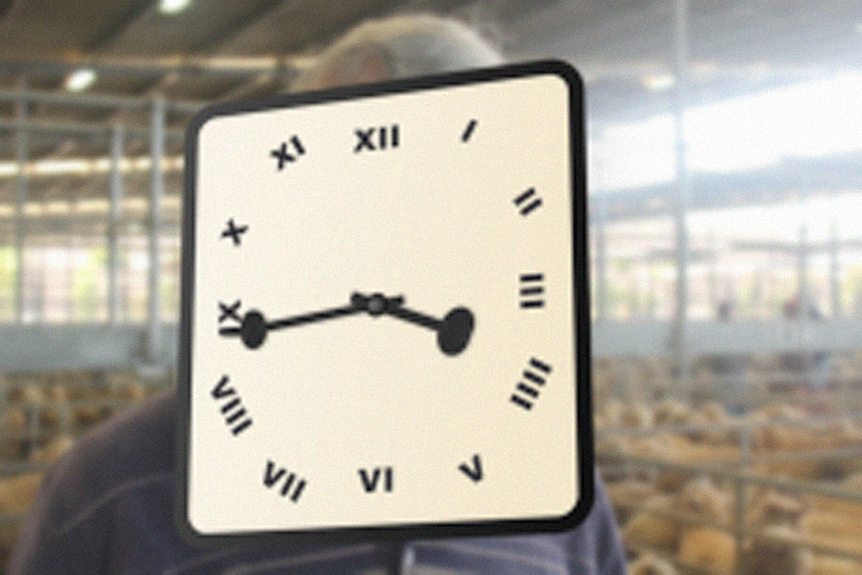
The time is h=3 m=44
